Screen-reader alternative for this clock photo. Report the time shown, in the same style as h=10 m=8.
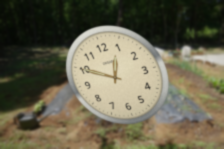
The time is h=12 m=50
